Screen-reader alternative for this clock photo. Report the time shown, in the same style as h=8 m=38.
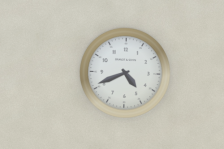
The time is h=4 m=41
